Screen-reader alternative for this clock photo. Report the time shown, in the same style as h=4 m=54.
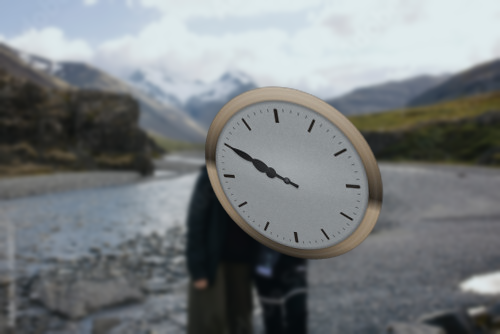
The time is h=9 m=50
